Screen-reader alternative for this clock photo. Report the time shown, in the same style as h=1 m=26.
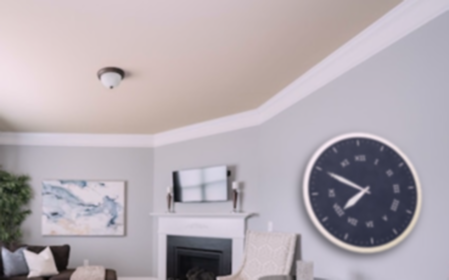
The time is h=7 m=50
